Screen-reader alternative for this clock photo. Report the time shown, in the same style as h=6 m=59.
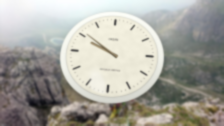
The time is h=9 m=51
